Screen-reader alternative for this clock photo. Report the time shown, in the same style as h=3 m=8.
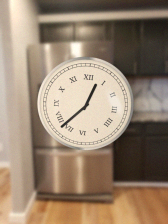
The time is h=12 m=37
